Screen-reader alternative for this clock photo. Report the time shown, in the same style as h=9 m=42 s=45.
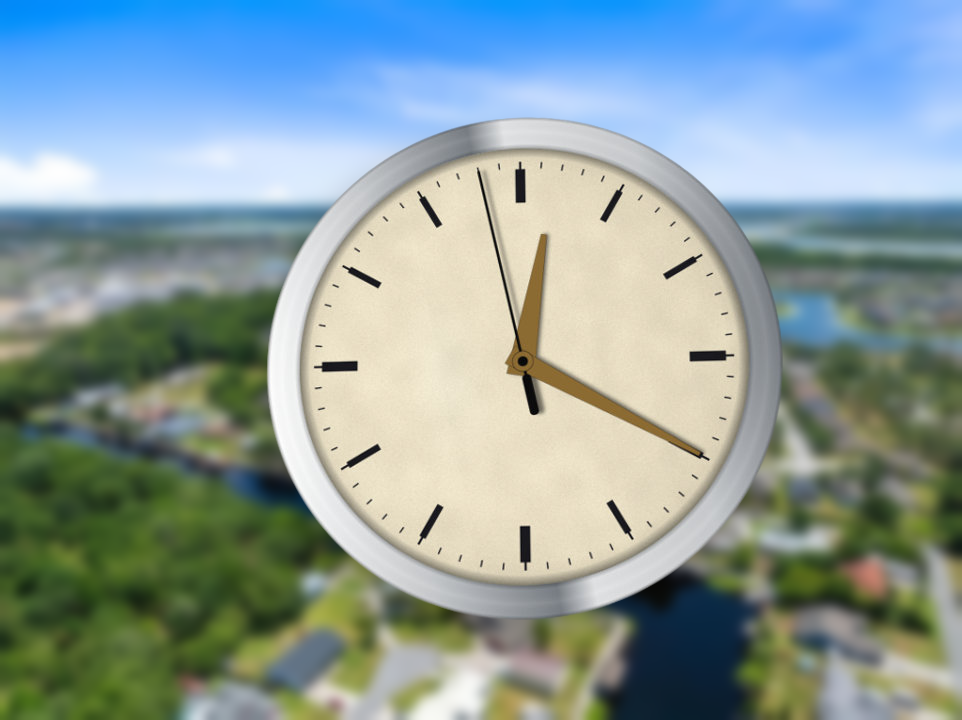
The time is h=12 m=19 s=58
